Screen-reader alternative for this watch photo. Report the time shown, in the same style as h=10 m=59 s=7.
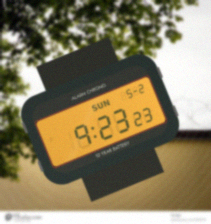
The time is h=9 m=23 s=23
